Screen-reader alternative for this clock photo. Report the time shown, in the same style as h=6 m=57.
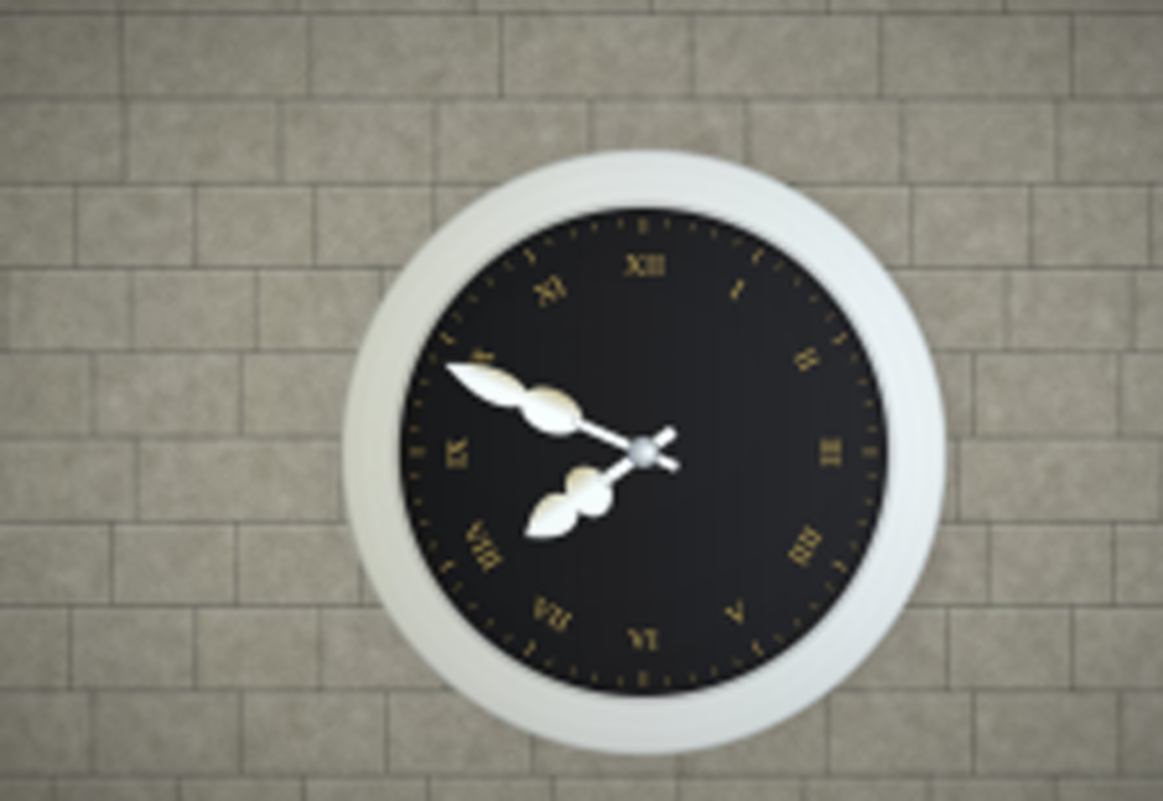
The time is h=7 m=49
